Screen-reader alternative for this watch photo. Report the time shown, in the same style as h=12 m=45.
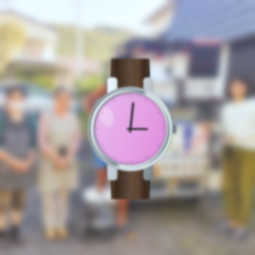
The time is h=3 m=1
